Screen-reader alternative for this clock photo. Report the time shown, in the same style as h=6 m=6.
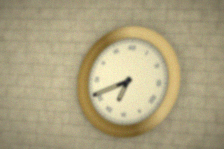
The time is h=6 m=41
